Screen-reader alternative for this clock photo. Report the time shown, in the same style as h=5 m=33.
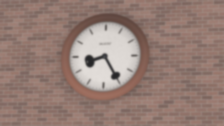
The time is h=8 m=25
